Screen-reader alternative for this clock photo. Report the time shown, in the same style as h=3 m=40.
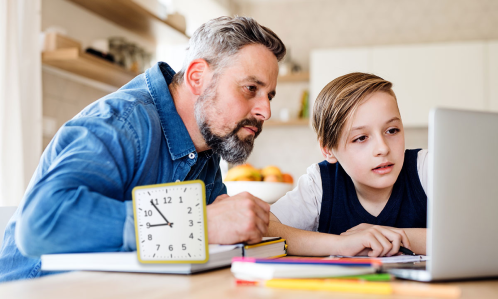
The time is h=8 m=54
